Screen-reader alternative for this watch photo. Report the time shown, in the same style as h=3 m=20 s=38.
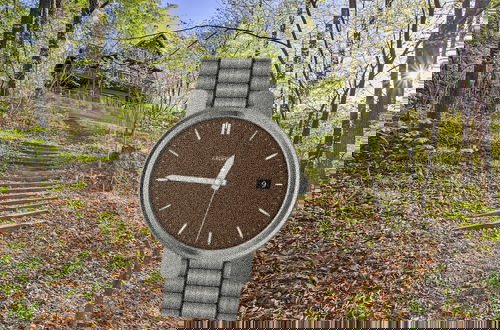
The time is h=12 m=45 s=32
